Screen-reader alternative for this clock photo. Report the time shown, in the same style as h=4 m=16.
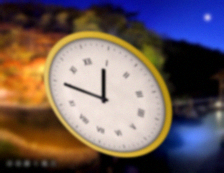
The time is h=12 m=50
